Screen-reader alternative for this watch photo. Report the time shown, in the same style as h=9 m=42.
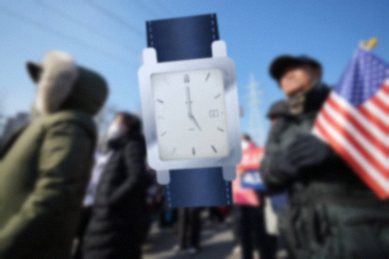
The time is h=5 m=0
